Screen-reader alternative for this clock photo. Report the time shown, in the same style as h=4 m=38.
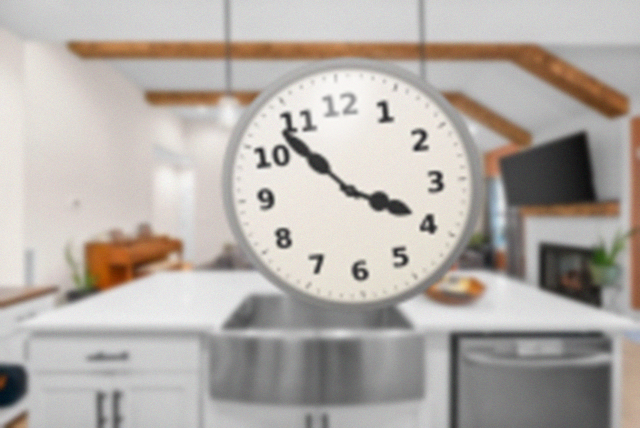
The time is h=3 m=53
